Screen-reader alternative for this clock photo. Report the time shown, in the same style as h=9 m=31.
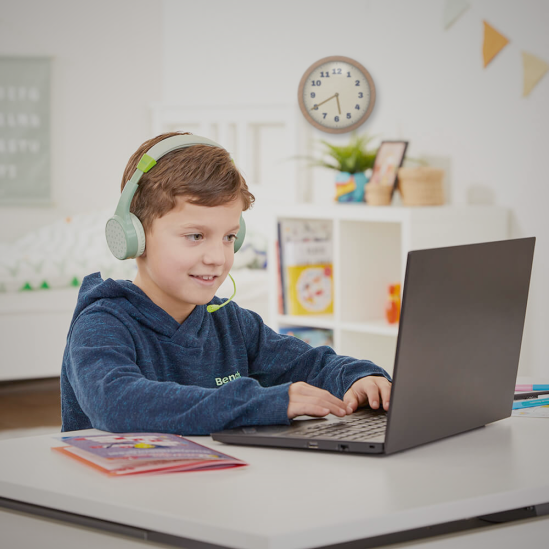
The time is h=5 m=40
